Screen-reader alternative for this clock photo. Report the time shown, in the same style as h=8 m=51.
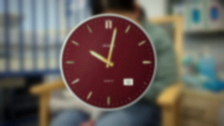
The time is h=10 m=2
